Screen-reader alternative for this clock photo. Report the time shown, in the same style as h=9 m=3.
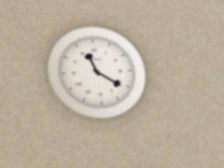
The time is h=11 m=21
